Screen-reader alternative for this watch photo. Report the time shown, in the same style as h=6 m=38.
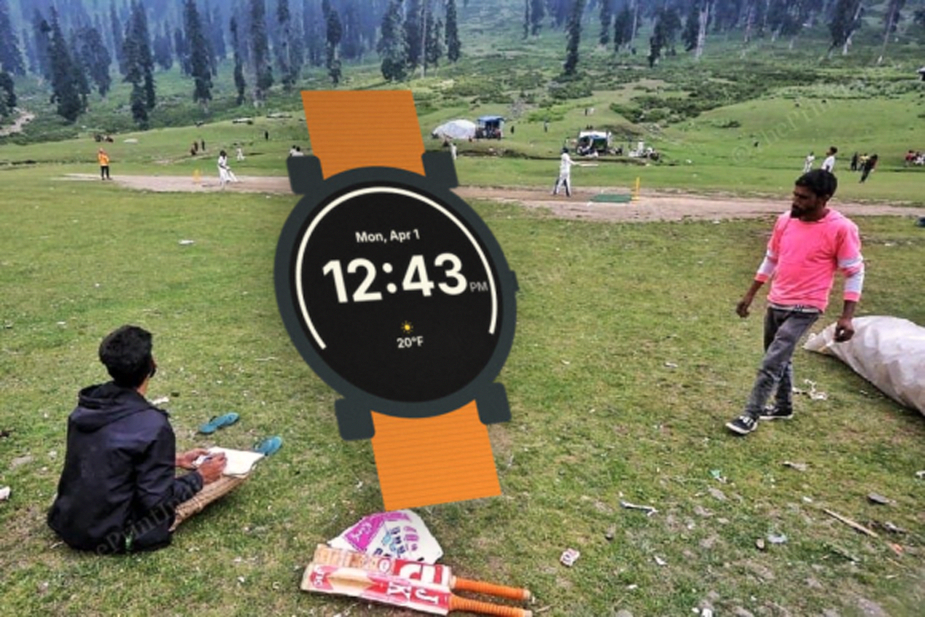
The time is h=12 m=43
